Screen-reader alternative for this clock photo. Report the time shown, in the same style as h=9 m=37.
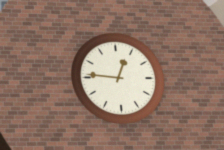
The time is h=12 m=46
